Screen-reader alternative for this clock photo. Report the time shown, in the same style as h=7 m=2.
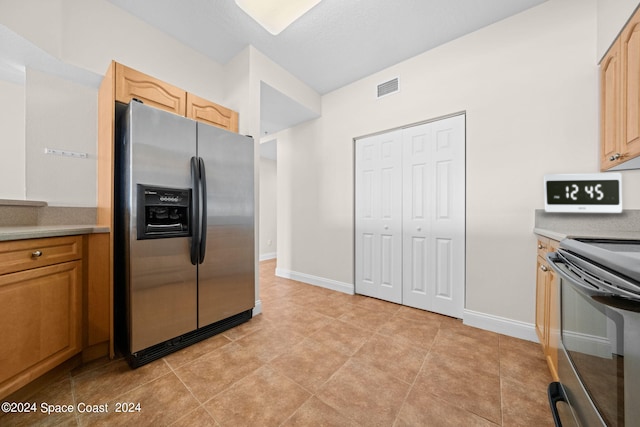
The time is h=12 m=45
